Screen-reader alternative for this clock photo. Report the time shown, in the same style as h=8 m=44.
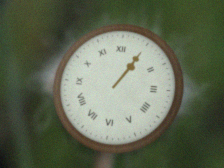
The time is h=1 m=5
